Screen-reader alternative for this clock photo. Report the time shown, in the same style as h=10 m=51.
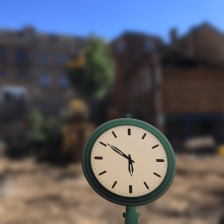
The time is h=5 m=51
